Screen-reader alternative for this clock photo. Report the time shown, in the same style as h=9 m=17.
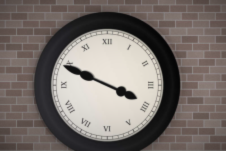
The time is h=3 m=49
